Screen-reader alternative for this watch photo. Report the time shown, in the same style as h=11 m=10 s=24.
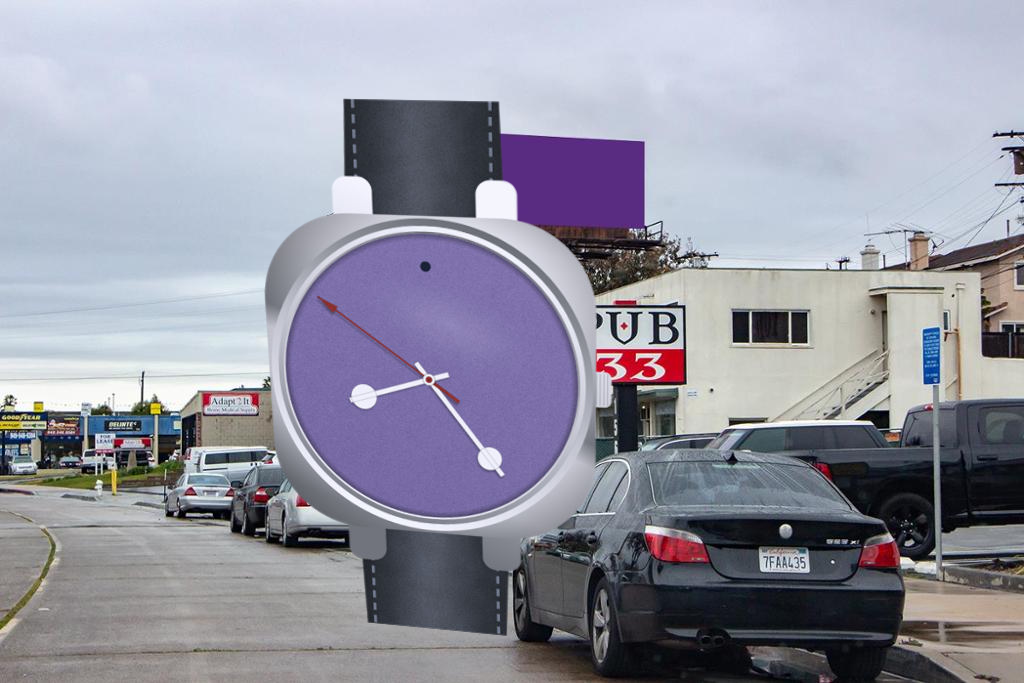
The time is h=8 m=23 s=51
